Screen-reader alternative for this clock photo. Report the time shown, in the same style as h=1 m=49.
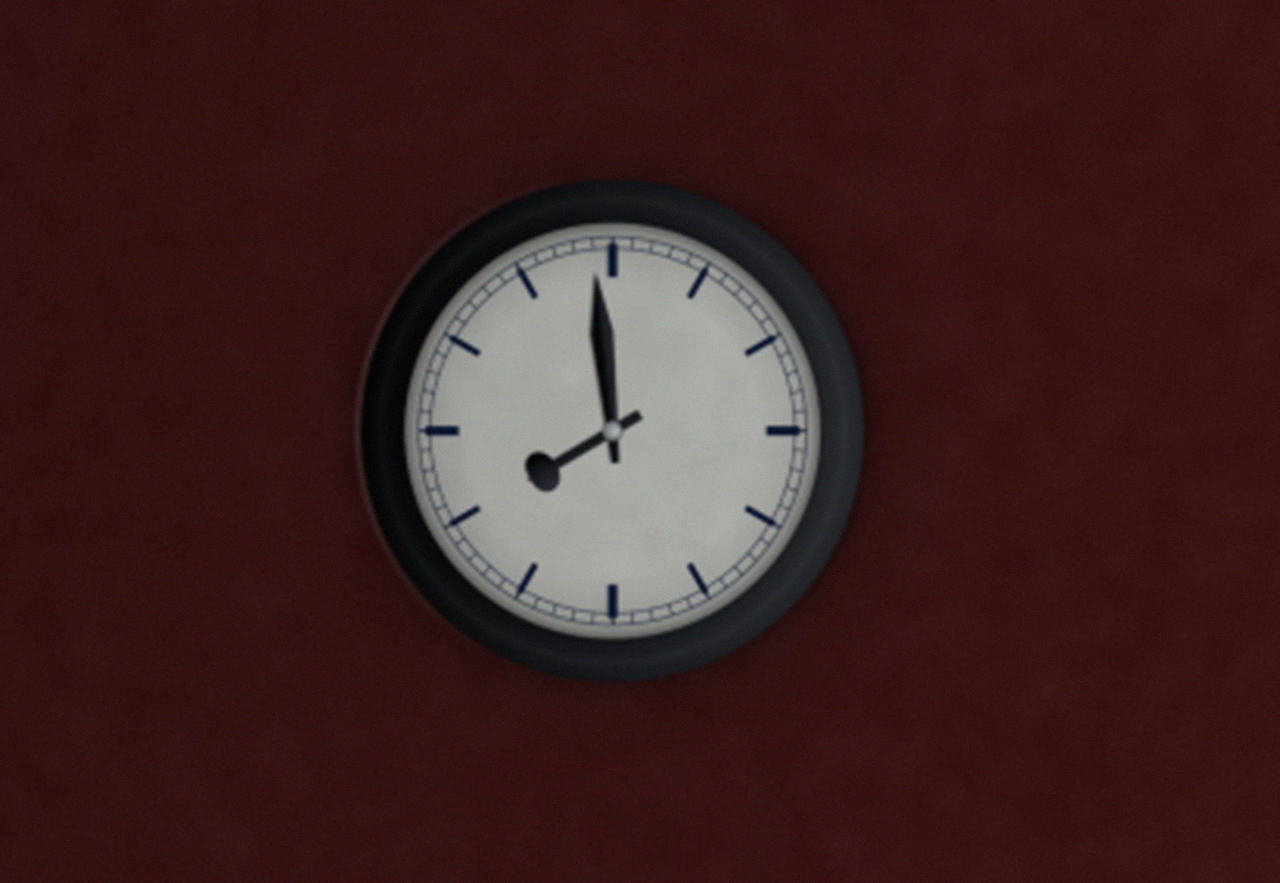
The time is h=7 m=59
